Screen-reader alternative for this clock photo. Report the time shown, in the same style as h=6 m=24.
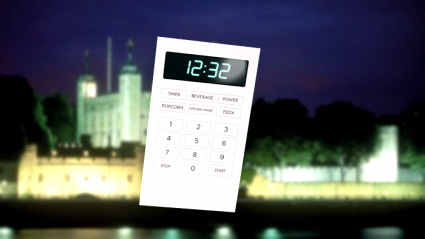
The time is h=12 m=32
